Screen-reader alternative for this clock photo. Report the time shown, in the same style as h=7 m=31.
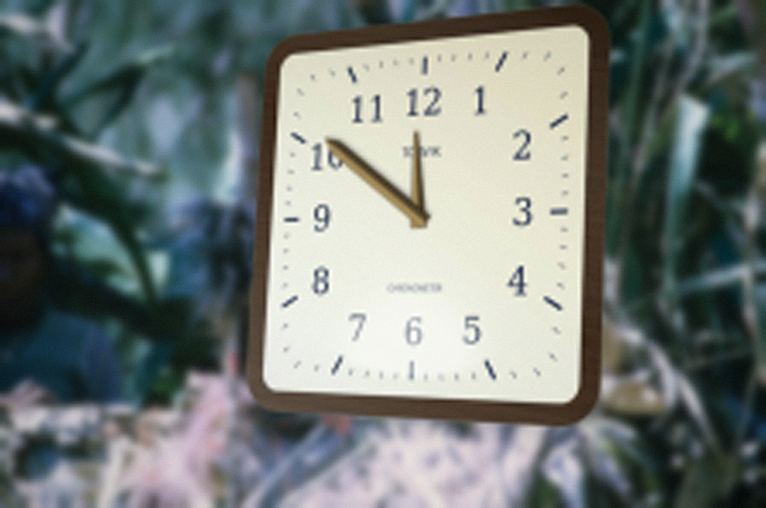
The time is h=11 m=51
